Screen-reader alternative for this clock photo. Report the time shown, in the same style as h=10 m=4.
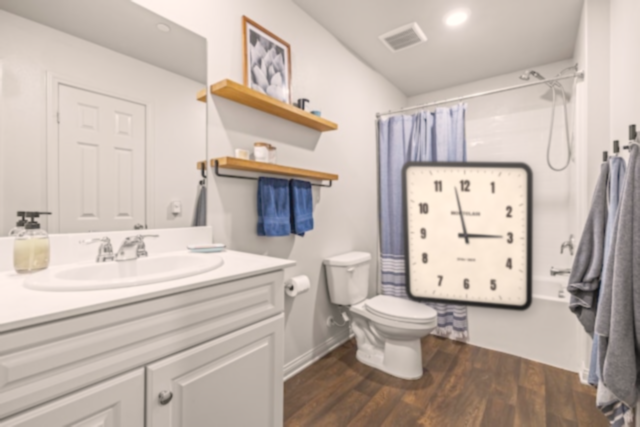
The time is h=2 m=58
